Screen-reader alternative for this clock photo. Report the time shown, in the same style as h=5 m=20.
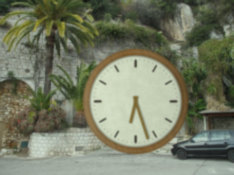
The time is h=6 m=27
